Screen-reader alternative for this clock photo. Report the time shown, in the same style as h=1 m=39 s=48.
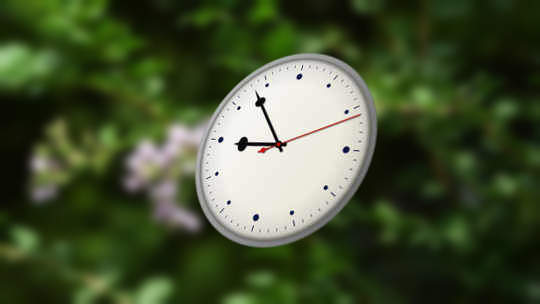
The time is h=8 m=53 s=11
